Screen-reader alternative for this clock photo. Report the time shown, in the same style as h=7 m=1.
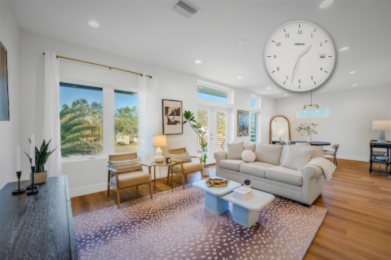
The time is h=1 m=33
